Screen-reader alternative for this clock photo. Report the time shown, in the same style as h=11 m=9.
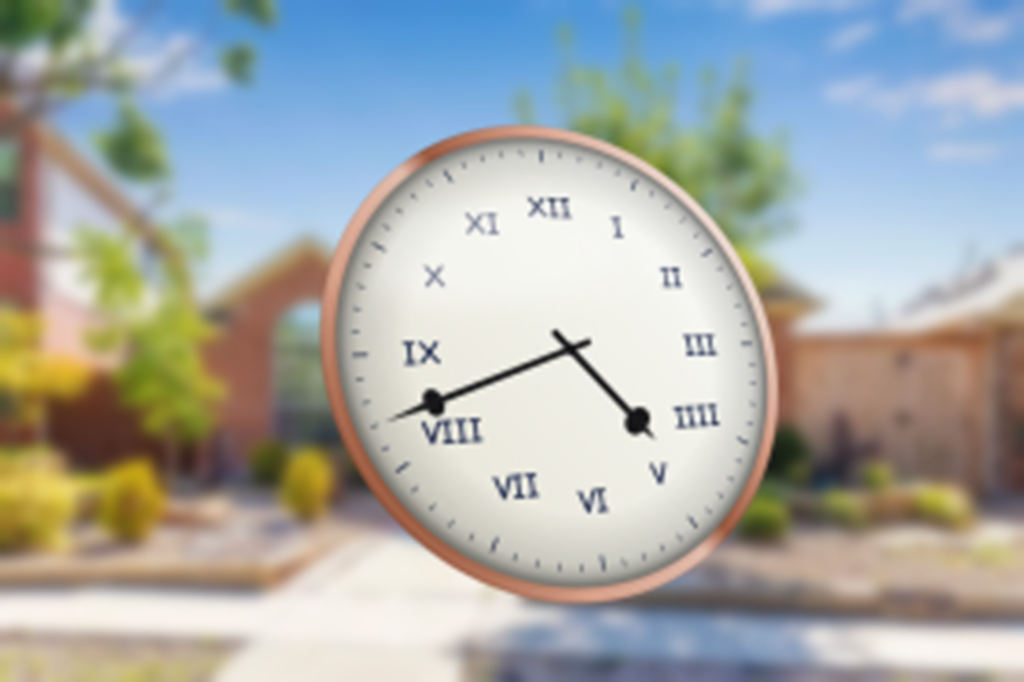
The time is h=4 m=42
